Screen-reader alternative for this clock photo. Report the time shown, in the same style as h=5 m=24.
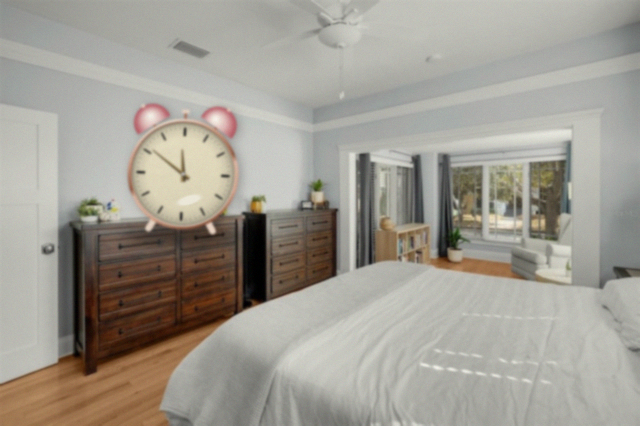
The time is h=11 m=51
